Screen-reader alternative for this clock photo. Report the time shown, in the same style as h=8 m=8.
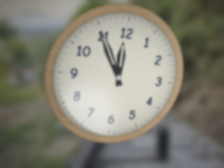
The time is h=11 m=55
